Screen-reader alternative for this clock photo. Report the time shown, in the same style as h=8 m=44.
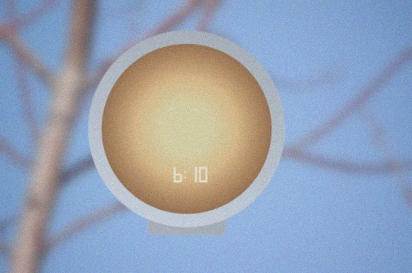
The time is h=6 m=10
